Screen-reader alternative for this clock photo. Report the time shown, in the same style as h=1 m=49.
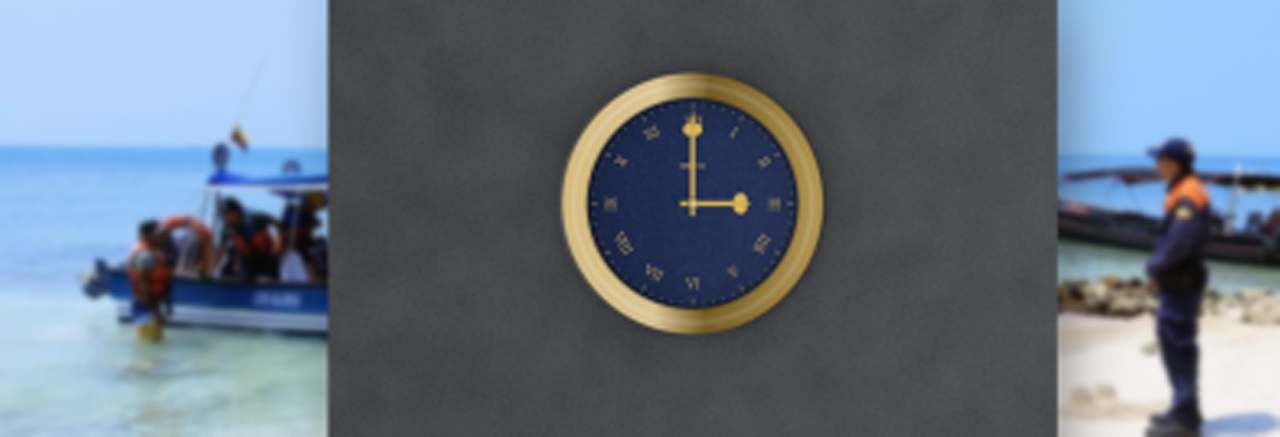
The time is h=3 m=0
